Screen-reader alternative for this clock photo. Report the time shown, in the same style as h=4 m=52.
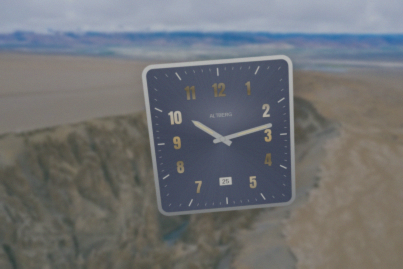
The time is h=10 m=13
